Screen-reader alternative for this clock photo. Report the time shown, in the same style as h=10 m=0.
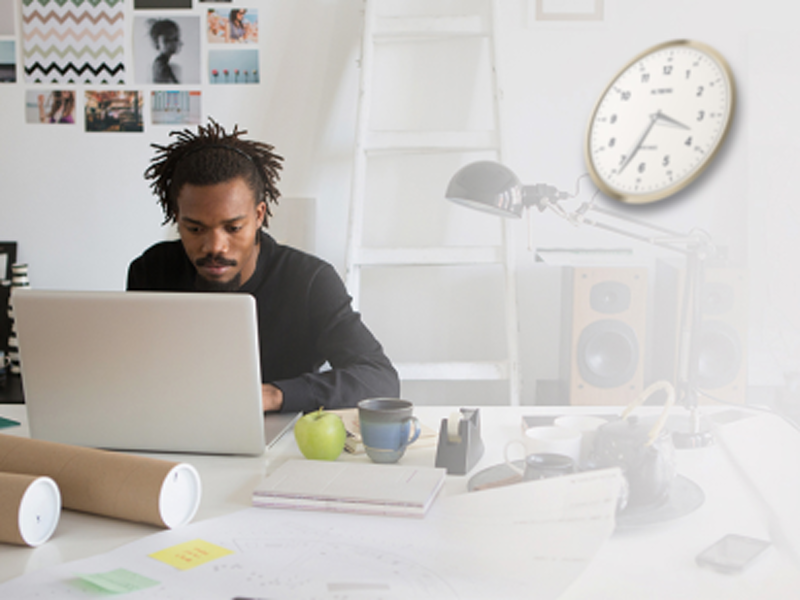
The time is h=3 m=34
